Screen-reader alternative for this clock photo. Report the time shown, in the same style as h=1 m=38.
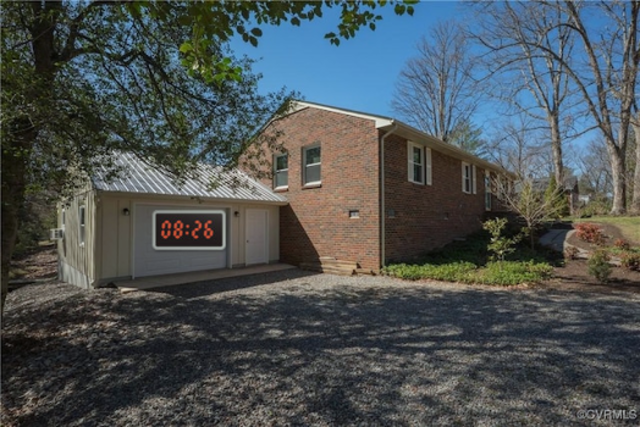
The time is h=8 m=26
